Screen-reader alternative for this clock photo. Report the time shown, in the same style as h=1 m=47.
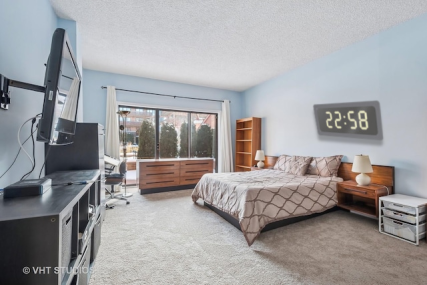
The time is h=22 m=58
